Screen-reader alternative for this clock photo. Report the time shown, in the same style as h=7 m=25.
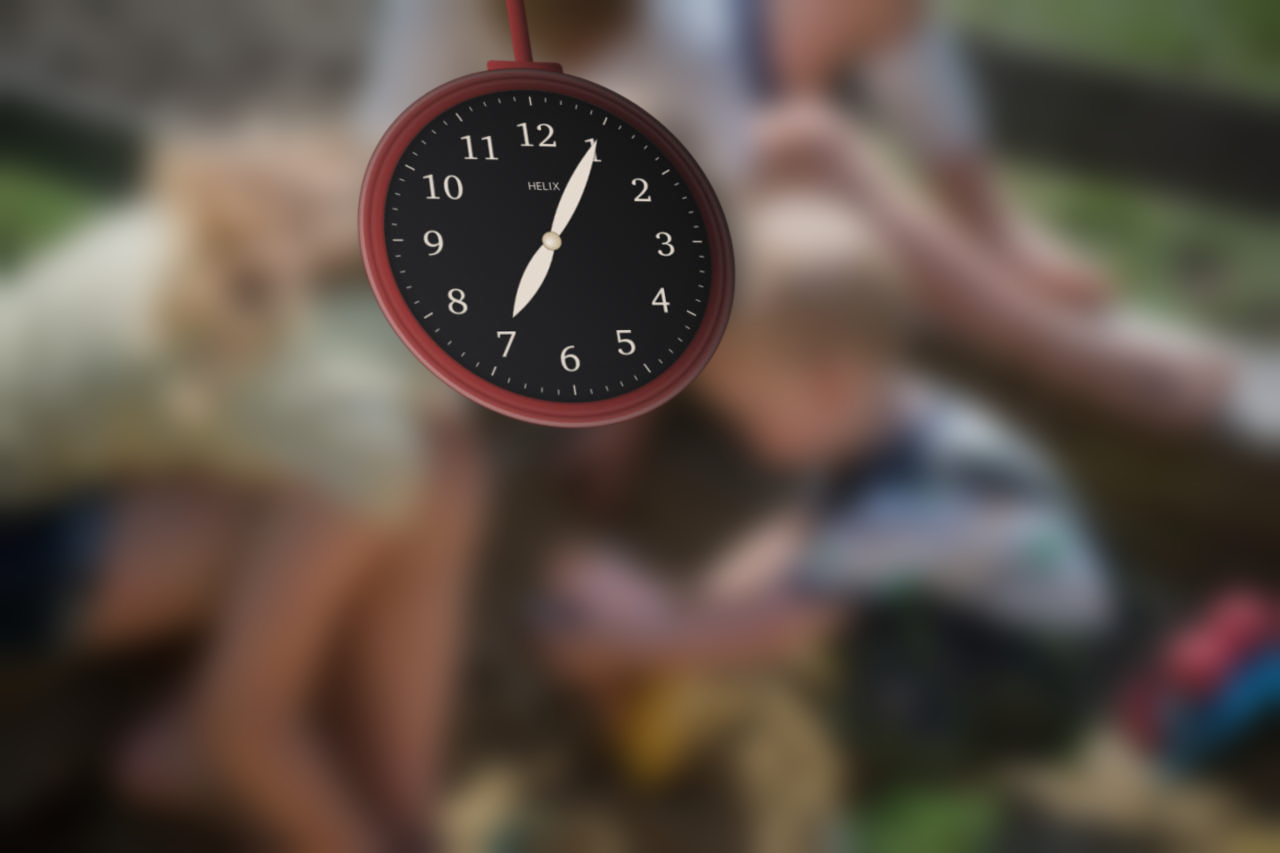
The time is h=7 m=5
